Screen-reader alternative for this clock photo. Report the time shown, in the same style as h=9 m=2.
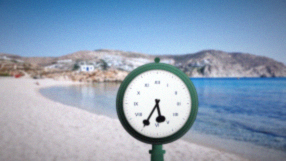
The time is h=5 m=35
